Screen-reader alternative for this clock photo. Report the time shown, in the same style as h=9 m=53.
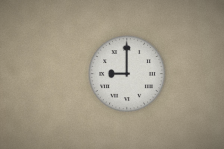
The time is h=9 m=0
